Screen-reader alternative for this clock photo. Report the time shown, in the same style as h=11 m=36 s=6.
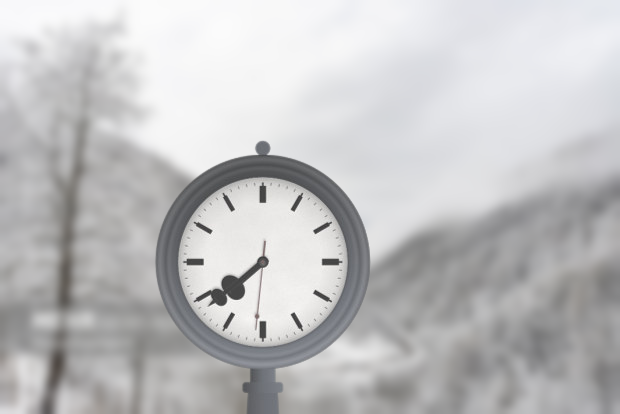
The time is h=7 m=38 s=31
